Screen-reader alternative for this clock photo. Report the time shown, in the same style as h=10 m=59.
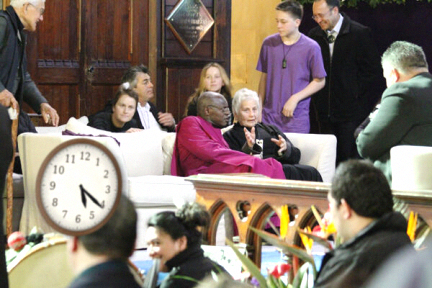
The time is h=5 m=21
